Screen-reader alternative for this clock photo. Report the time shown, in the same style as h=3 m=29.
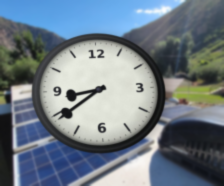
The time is h=8 m=39
